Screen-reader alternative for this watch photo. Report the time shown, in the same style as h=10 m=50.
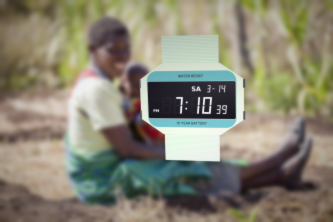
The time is h=7 m=10
